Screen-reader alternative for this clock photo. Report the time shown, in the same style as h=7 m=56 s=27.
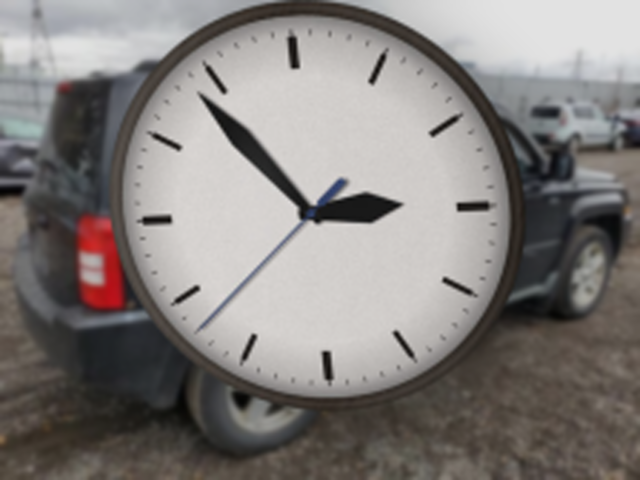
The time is h=2 m=53 s=38
